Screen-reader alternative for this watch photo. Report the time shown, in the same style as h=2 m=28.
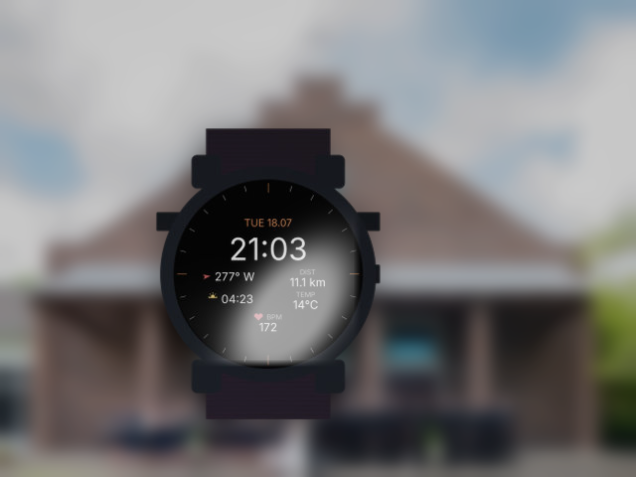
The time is h=21 m=3
